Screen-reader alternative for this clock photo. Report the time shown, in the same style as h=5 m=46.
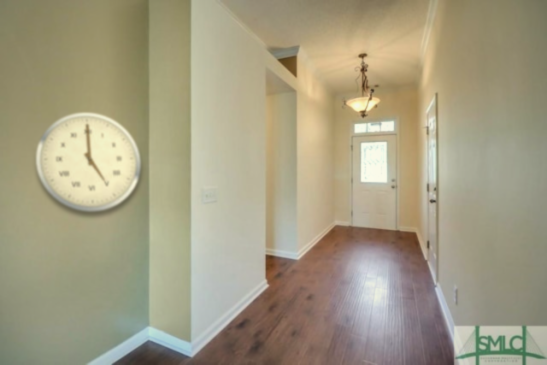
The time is h=5 m=0
